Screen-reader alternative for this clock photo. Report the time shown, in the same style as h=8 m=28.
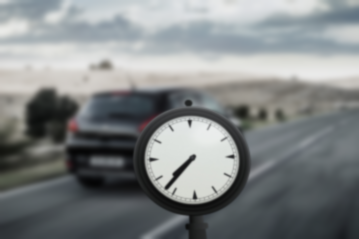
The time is h=7 m=37
